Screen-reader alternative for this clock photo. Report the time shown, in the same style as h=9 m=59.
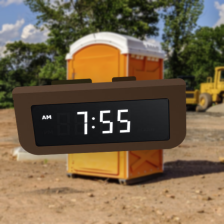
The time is h=7 m=55
